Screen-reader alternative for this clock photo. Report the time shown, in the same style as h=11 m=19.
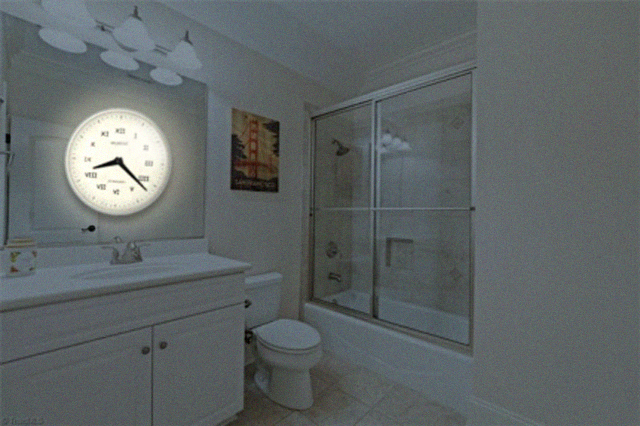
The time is h=8 m=22
